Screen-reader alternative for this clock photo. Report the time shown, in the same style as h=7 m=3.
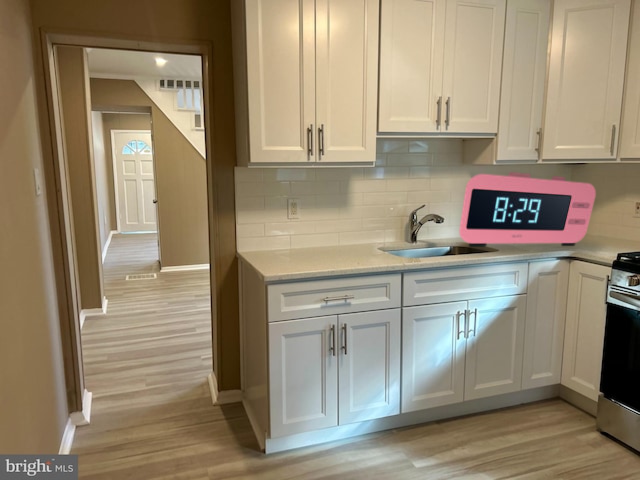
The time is h=8 m=29
